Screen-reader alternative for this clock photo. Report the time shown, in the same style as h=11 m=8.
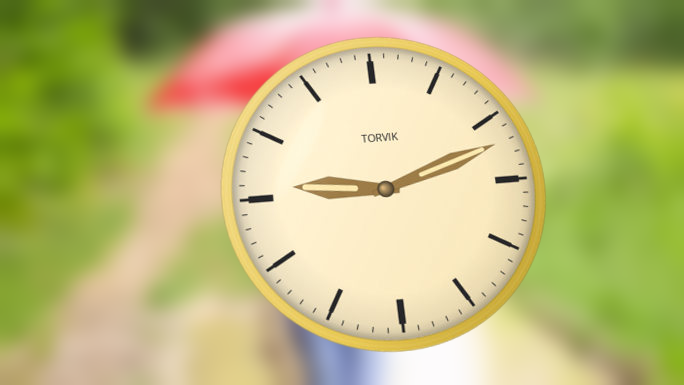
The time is h=9 m=12
